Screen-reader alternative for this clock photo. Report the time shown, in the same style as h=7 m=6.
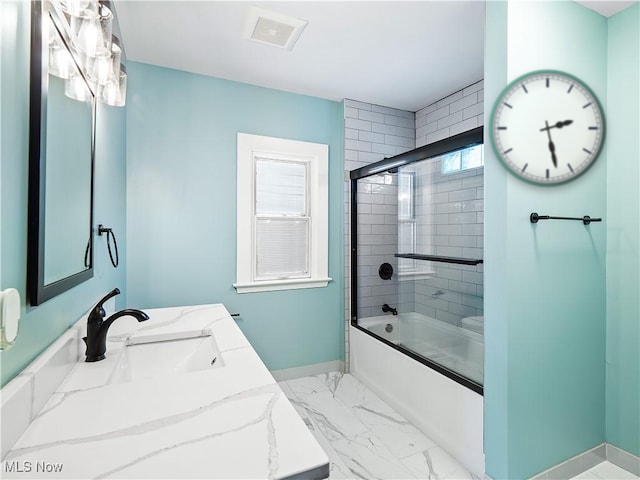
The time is h=2 m=28
